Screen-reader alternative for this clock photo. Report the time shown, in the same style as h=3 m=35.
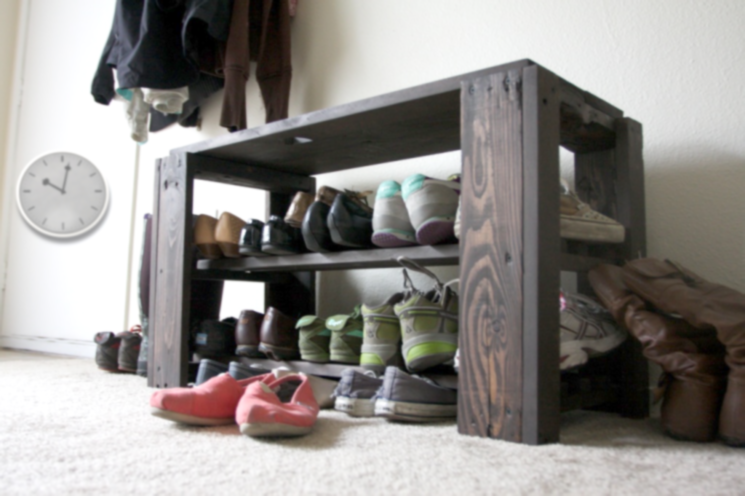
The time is h=10 m=2
